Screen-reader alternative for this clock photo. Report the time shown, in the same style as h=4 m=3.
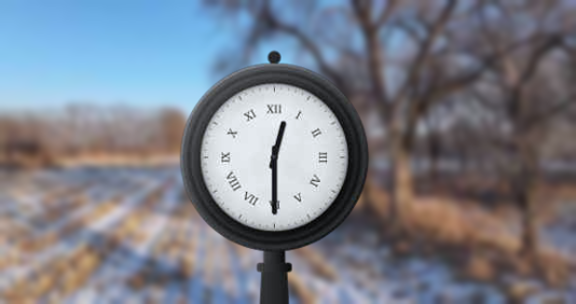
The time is h=12 m=30
